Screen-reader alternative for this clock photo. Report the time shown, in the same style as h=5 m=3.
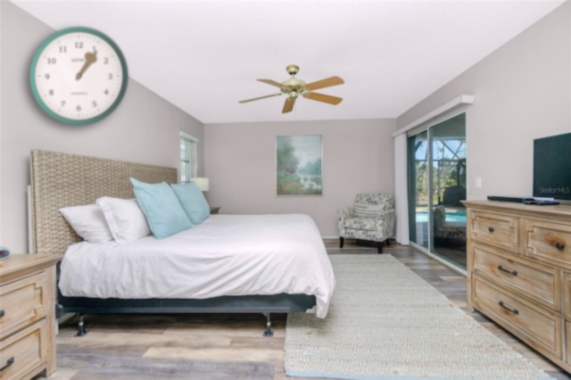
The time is h=1 m=6
